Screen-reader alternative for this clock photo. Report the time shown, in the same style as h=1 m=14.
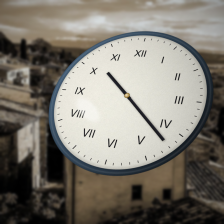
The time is h=10 m=22
